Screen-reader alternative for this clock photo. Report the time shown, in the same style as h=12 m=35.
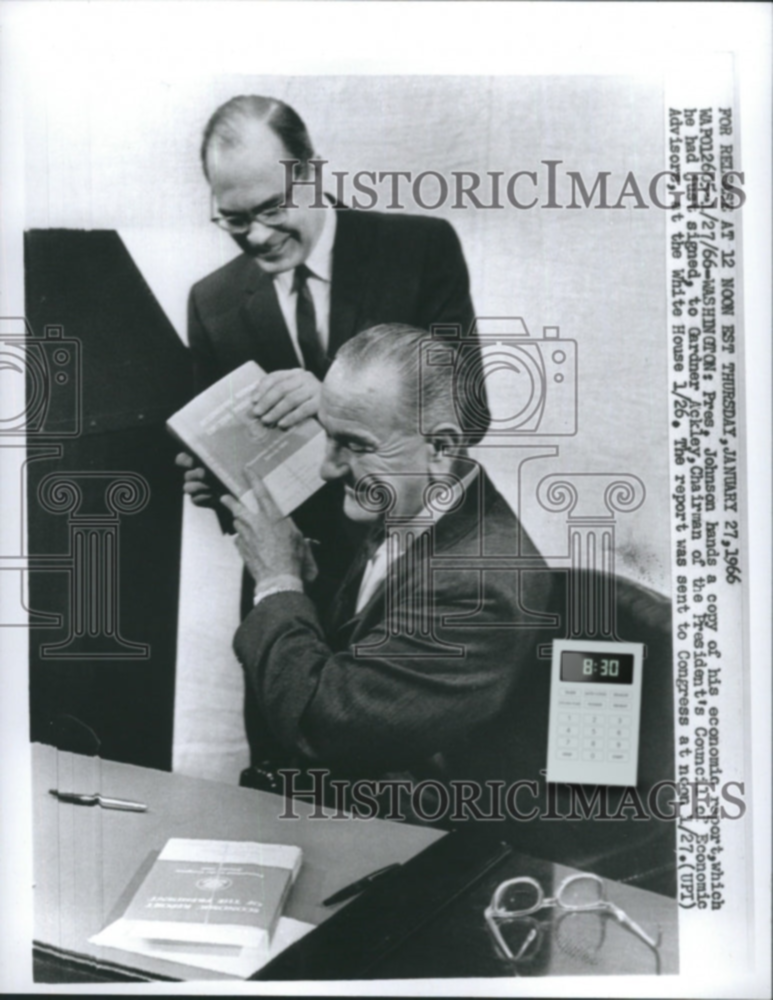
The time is h=8 m=30
